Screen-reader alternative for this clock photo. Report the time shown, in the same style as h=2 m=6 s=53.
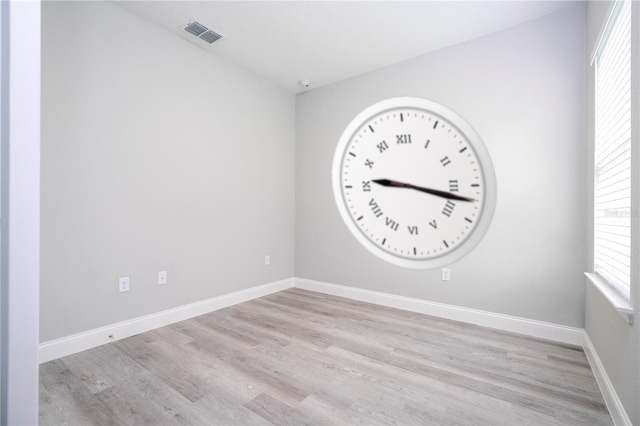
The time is h=9 m=17 s=17
